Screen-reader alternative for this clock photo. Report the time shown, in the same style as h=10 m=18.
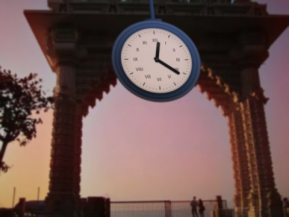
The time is h=12 m=21
